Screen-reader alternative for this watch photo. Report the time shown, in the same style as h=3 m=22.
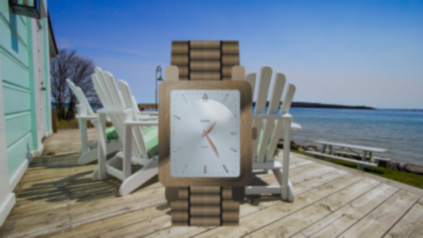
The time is h=1 m=25
